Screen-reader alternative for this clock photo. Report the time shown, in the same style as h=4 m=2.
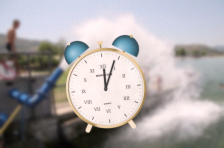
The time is h=12 m=4
